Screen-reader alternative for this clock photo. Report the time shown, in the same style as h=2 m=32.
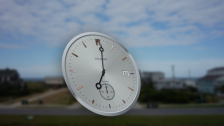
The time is h=7 m=1
